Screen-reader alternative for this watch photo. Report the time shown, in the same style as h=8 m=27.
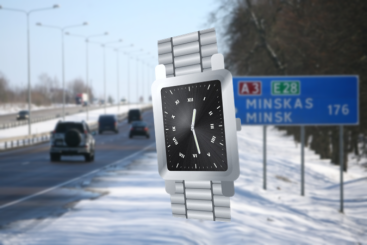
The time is h=12 m=28
